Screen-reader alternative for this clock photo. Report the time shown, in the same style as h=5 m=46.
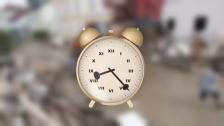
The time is h=8 m=23
